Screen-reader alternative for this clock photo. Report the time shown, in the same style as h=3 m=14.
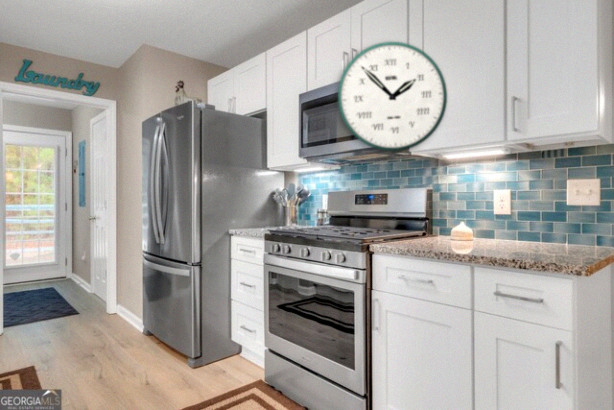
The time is h=1 m=53
